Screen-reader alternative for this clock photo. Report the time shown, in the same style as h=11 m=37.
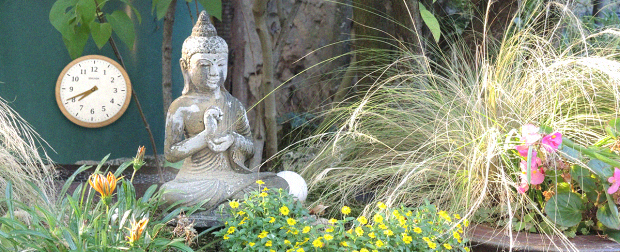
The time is h=7 m=41
